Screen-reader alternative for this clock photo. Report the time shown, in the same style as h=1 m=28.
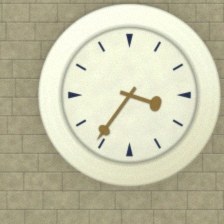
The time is h=3 m=36
